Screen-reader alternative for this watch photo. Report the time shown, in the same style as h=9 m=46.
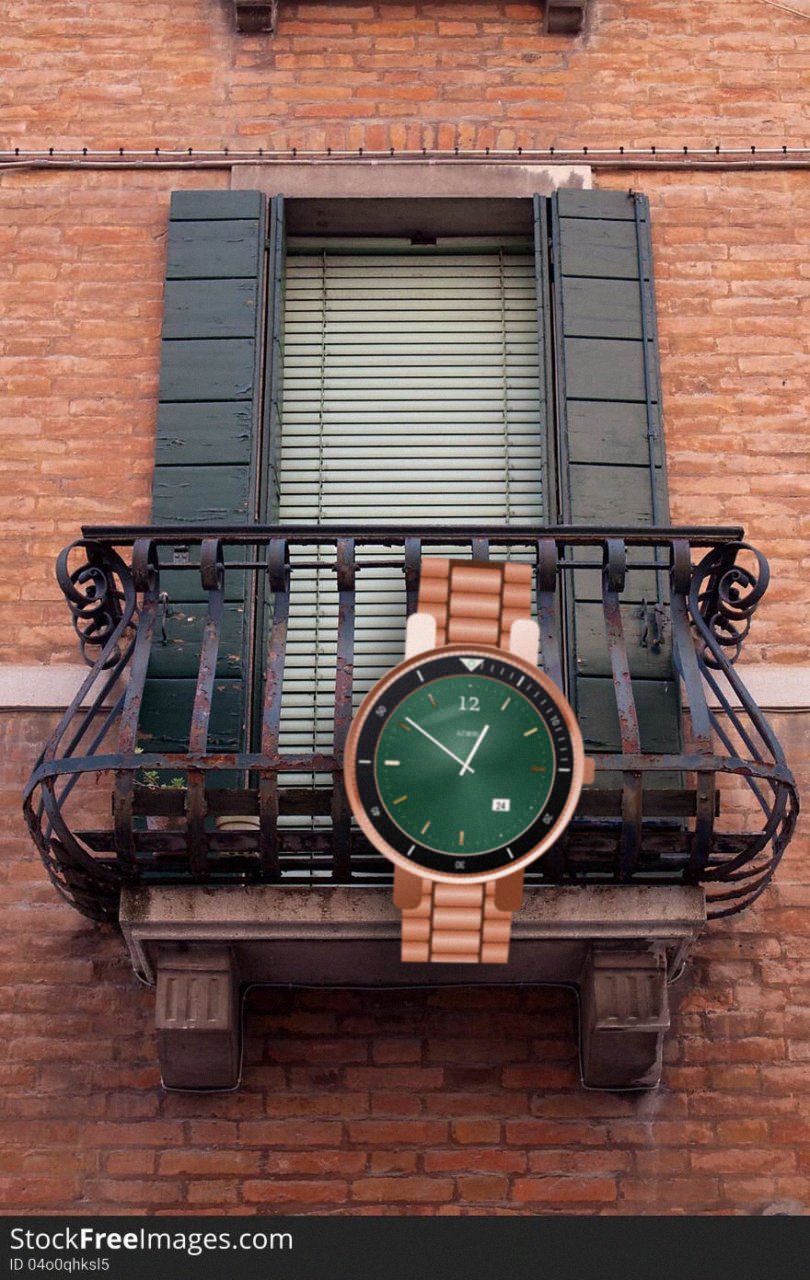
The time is h=12 m=51
